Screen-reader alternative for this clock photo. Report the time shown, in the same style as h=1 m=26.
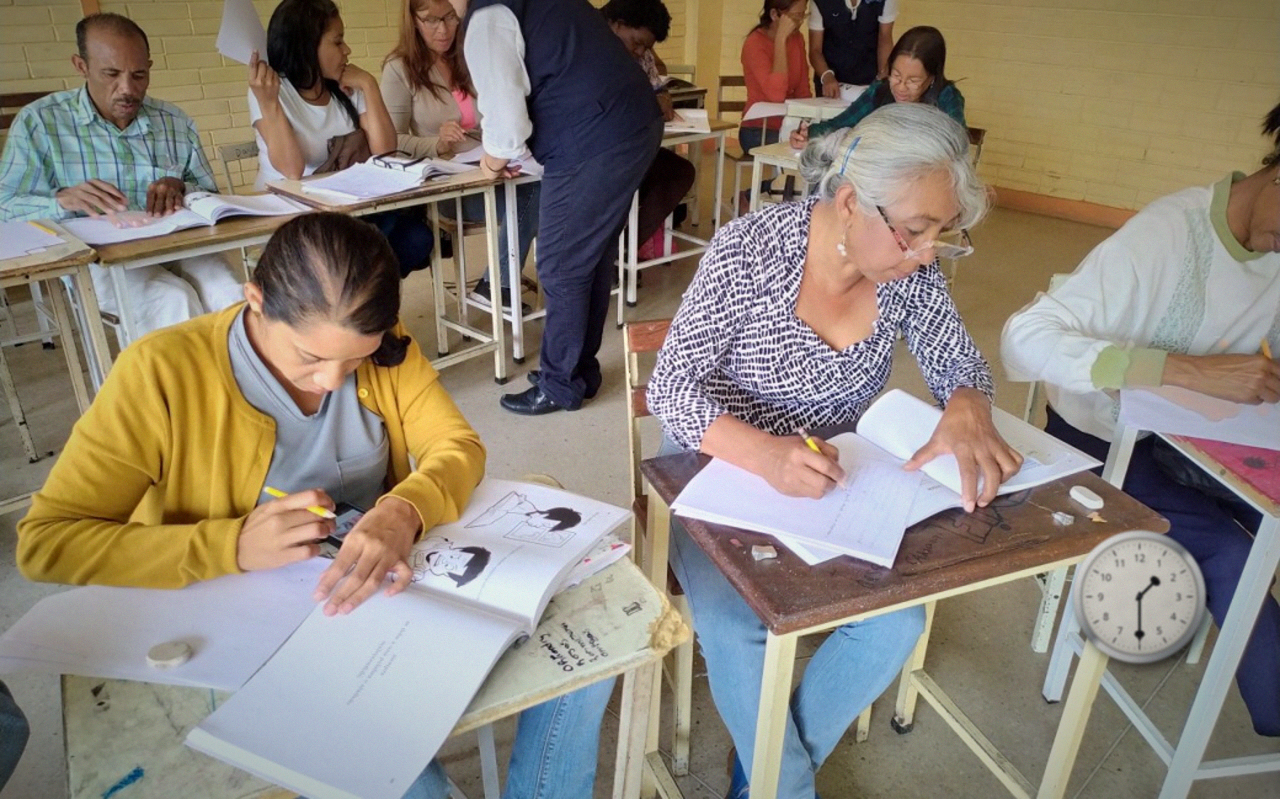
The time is h=1 m=30
